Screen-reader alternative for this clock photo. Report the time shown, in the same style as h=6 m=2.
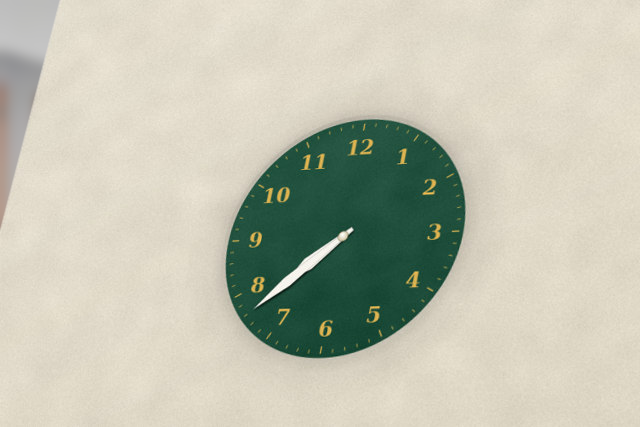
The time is h=7 m=38
